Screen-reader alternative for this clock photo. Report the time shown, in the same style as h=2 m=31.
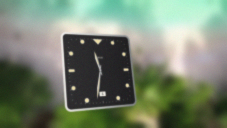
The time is h=11 m=32
